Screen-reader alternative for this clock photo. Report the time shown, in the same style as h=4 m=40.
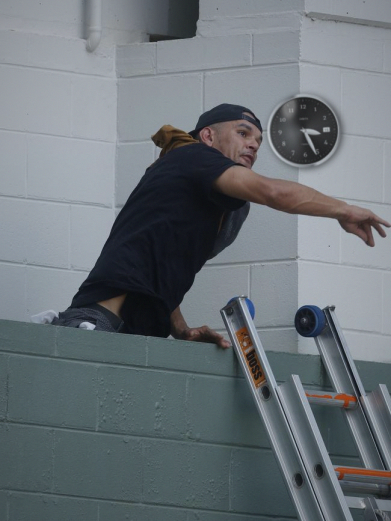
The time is h=3 m=26
